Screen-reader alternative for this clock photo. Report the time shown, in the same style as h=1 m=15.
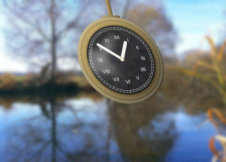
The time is h=12 m=51
